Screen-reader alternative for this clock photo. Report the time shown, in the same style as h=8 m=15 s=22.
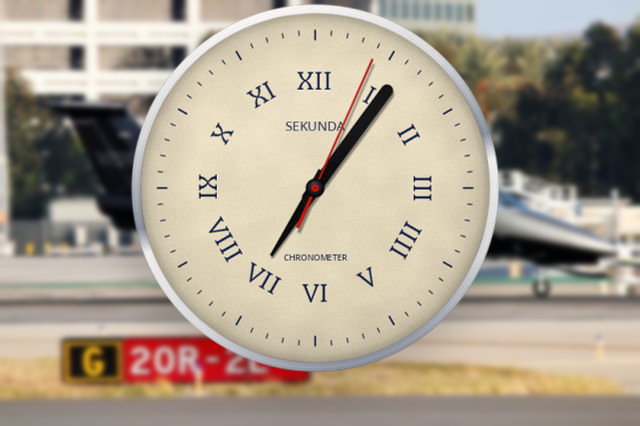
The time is h=7 m=6 s=4
